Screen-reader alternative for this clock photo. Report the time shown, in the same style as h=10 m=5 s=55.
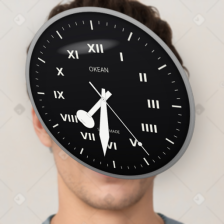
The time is h=7 m=31 s=24
